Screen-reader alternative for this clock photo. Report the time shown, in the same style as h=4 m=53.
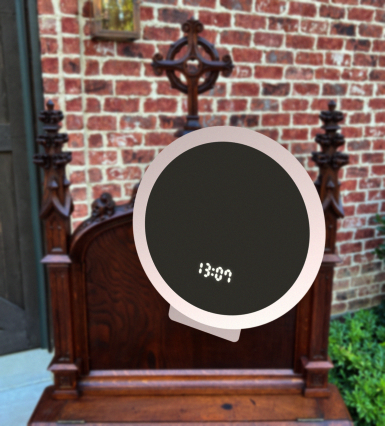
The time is h=13 m=7
